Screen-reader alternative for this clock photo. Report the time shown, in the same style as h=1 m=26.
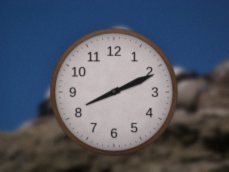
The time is h=8 m=11
